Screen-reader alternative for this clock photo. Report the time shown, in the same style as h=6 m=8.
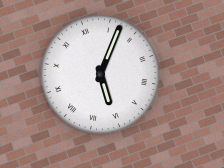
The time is h=6 m=7
